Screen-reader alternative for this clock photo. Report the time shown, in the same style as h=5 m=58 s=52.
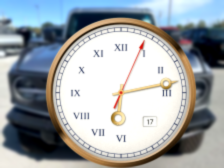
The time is h=6 m=13 s=4
